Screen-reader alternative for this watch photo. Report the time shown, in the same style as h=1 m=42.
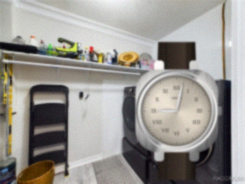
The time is h=9 m=2
